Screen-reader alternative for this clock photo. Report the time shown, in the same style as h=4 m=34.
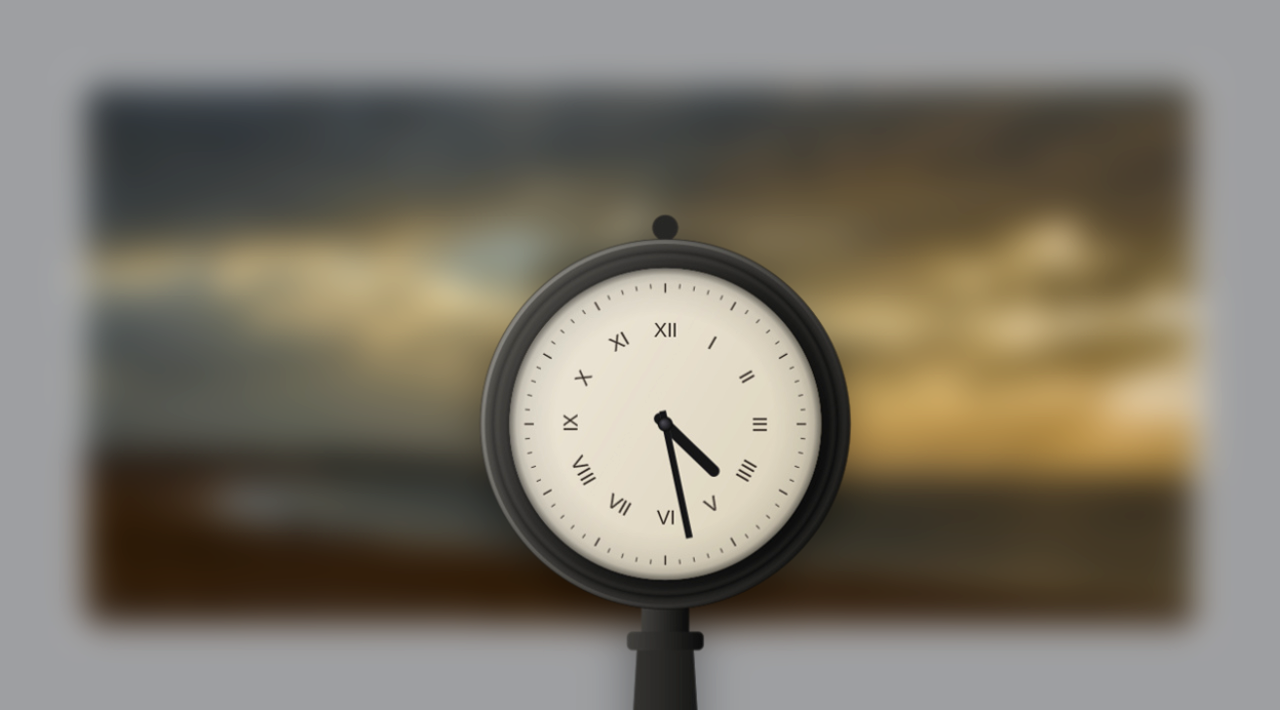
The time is h=4 m=28
